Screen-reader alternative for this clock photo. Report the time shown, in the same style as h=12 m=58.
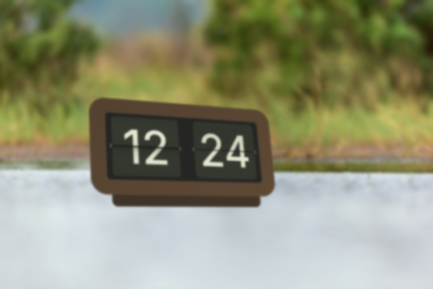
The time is h=12 m=24
